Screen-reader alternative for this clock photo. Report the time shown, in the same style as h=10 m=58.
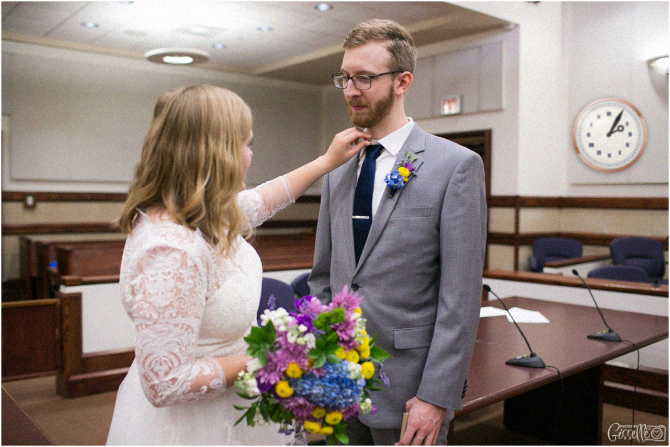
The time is h=2 m=5
